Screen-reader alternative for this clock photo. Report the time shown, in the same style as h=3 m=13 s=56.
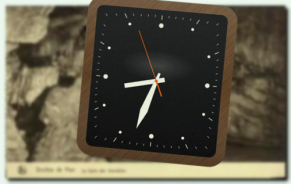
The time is h=8 m=32 s=56
